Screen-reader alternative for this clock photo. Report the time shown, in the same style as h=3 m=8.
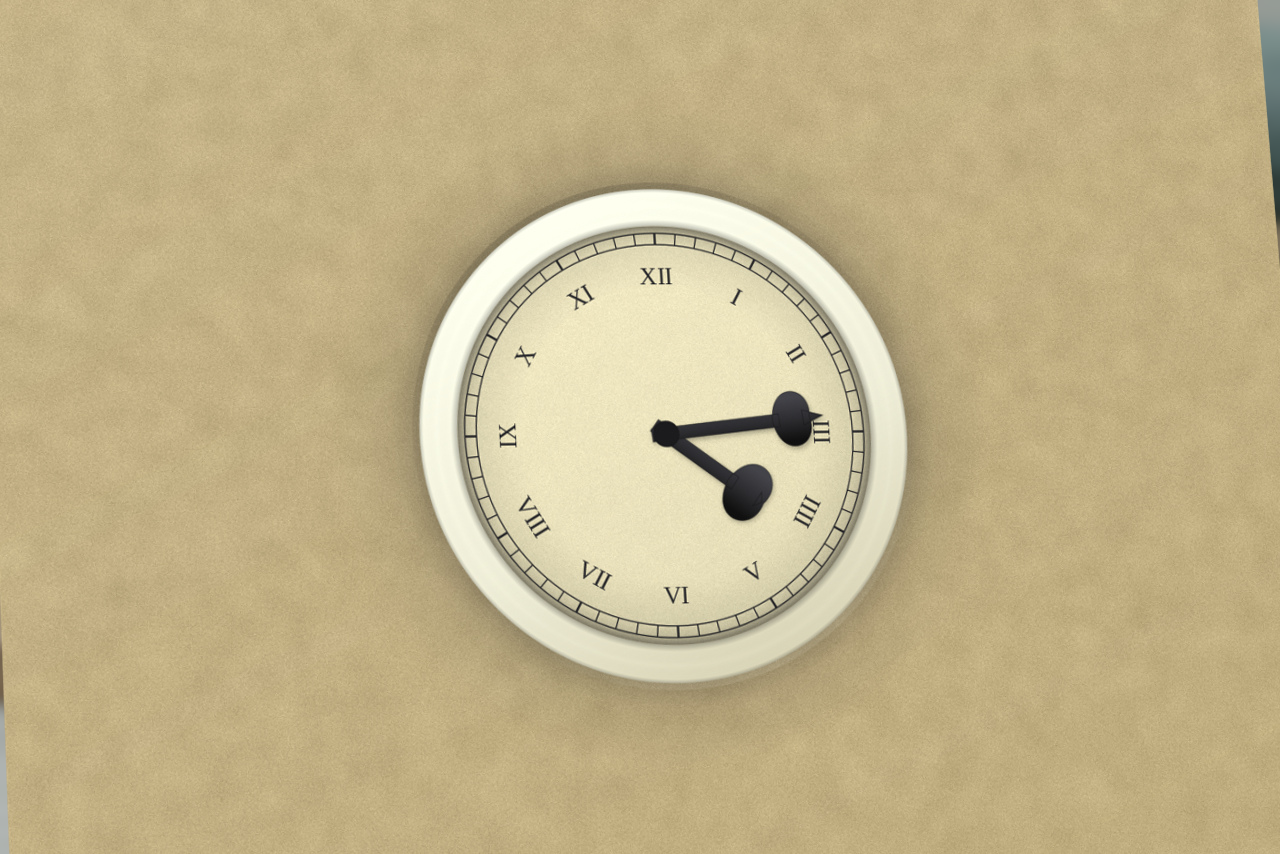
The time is h=4 m=14
